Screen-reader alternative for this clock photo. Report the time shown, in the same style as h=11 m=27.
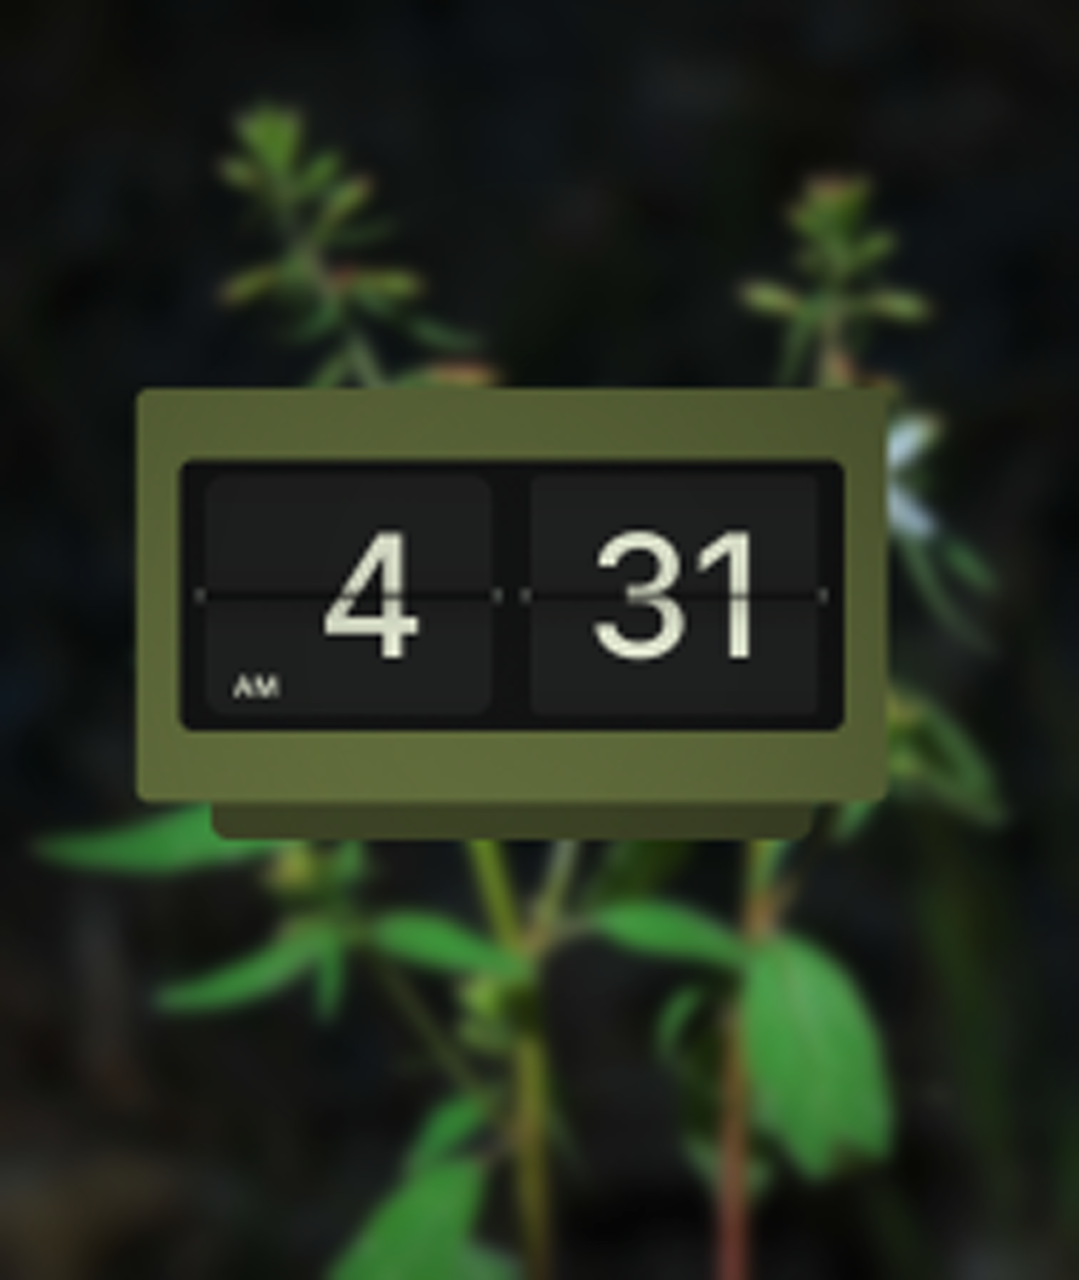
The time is h=4 m=31
